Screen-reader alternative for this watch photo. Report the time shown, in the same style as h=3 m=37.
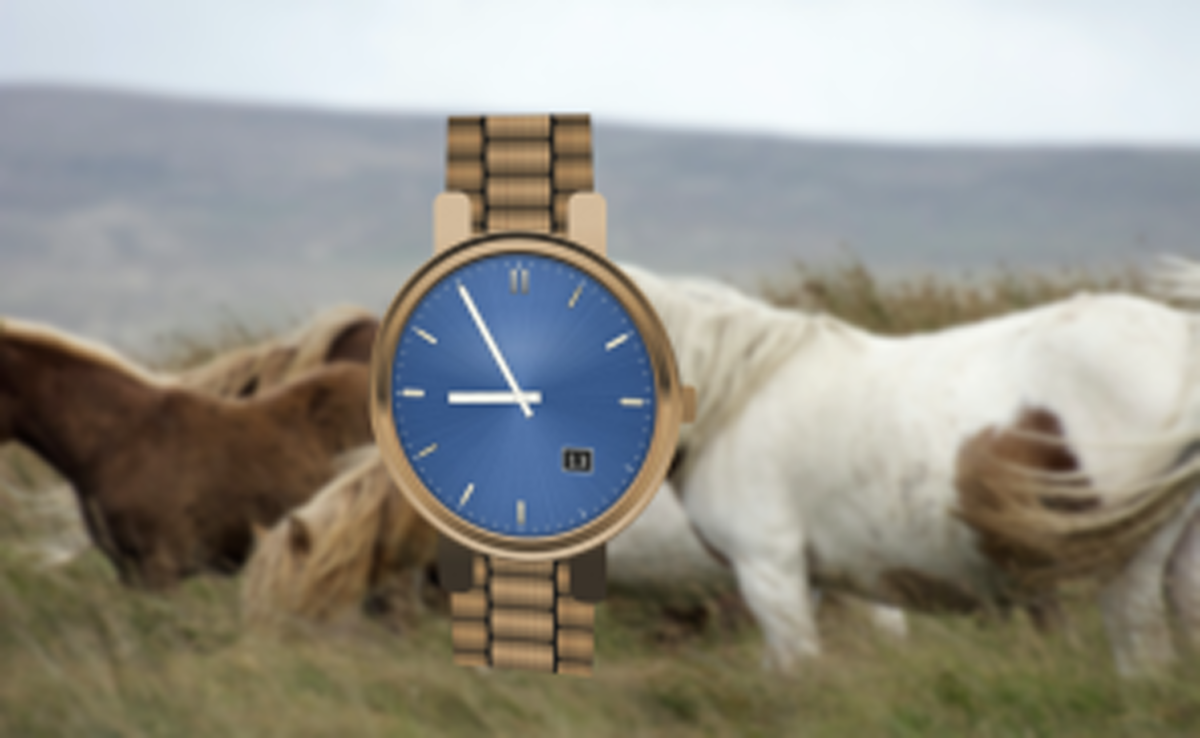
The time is h=8 m=55
